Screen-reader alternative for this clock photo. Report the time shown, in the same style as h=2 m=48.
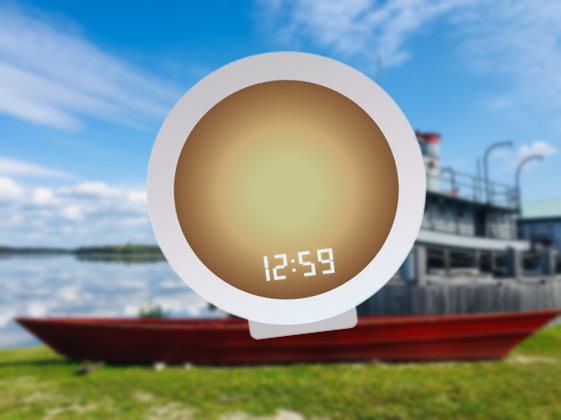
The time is h=12 m=59
